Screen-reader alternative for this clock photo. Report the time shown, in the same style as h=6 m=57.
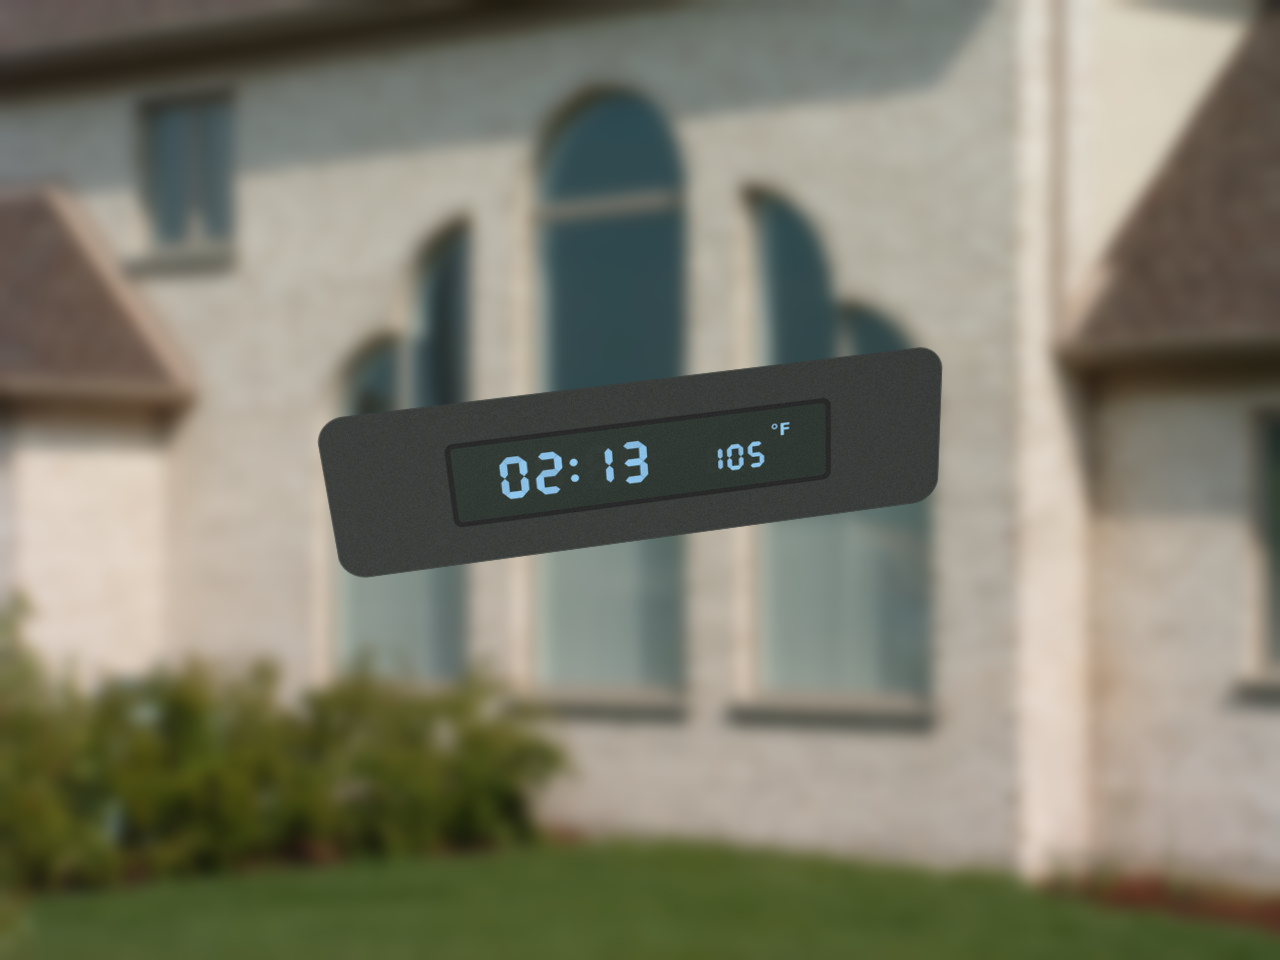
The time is h=2 m=13
